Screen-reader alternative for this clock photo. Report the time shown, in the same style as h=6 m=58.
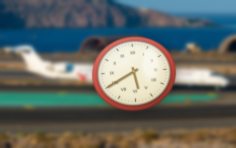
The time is h=5 m=40
